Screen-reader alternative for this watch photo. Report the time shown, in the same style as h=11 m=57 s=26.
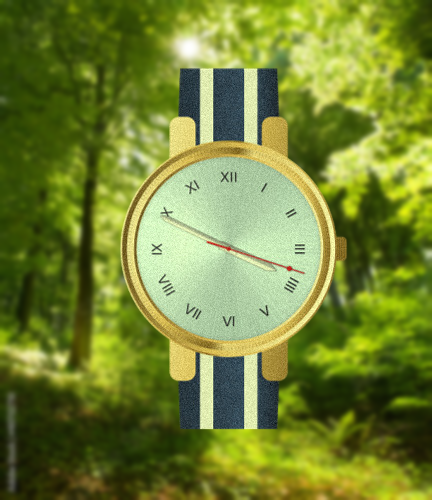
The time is h=3 m=49 s=18
